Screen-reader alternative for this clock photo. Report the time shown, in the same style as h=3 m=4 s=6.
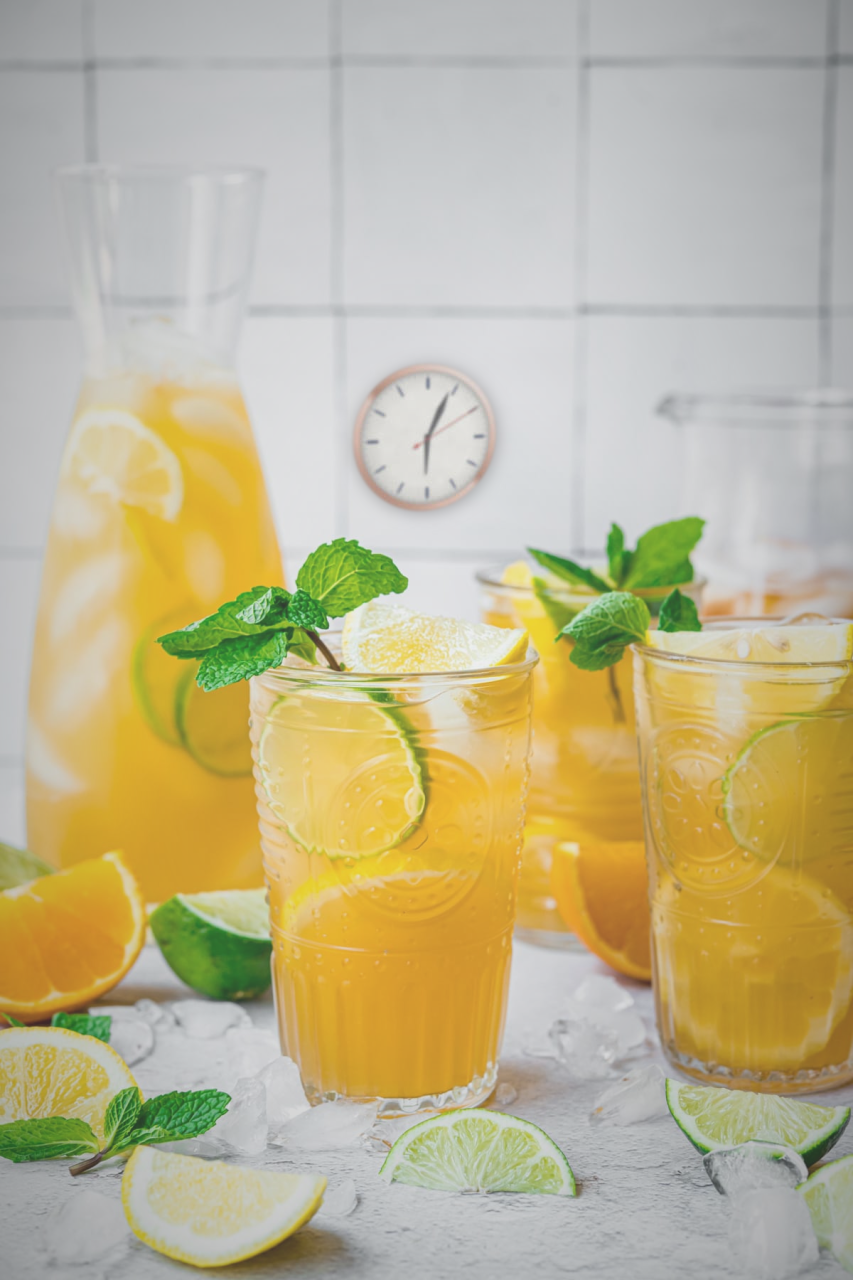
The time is h=6 m=4 s=10
